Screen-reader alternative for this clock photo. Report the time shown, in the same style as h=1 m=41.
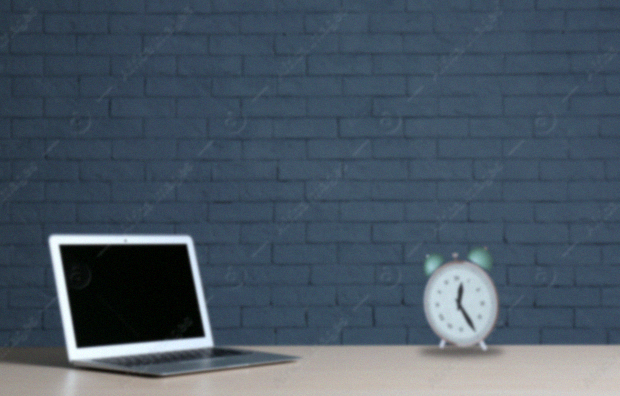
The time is h=12 m=25
